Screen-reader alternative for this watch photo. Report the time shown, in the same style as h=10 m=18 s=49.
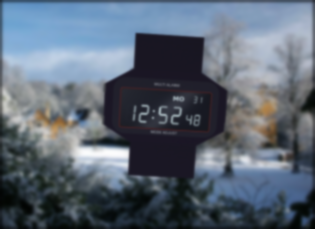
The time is h=12 m=52 s=48
